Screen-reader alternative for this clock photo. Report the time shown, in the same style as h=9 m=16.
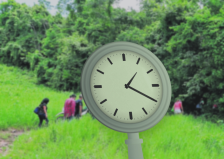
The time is h=1 m=20
